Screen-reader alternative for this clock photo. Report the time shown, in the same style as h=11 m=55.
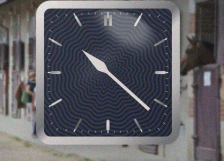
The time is h=10 m=22
